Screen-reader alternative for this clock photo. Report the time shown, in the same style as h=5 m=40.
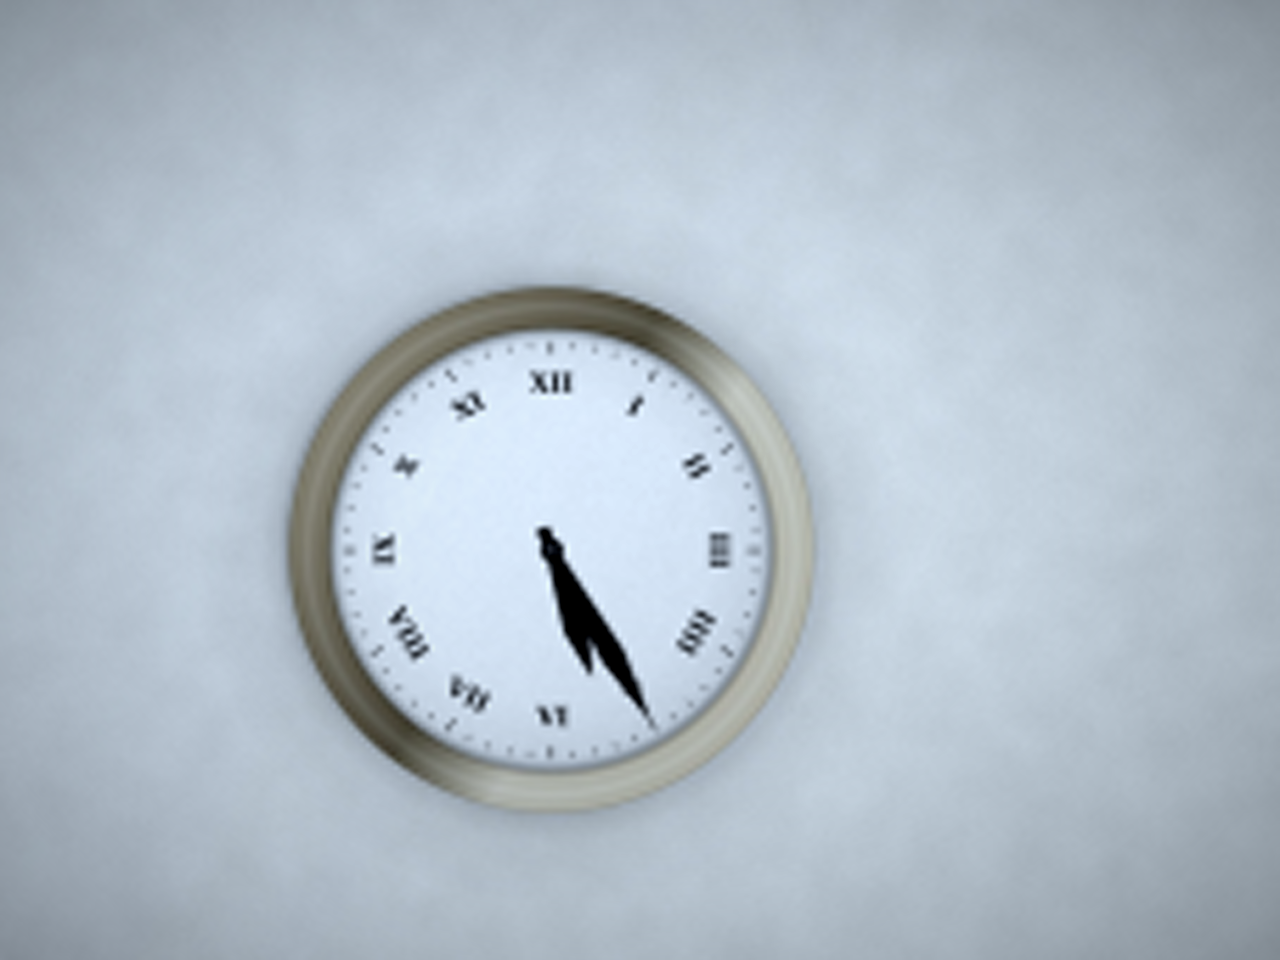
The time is h=5 m=25
